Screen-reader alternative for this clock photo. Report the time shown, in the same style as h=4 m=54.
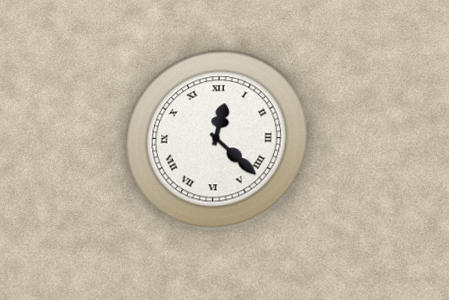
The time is h=12 m=22
